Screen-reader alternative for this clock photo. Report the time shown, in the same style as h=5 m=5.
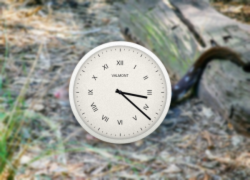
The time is h=3 m=22
